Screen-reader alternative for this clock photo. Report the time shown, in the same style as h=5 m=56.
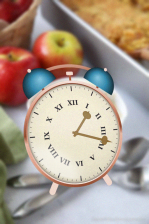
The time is h=1 m=18
